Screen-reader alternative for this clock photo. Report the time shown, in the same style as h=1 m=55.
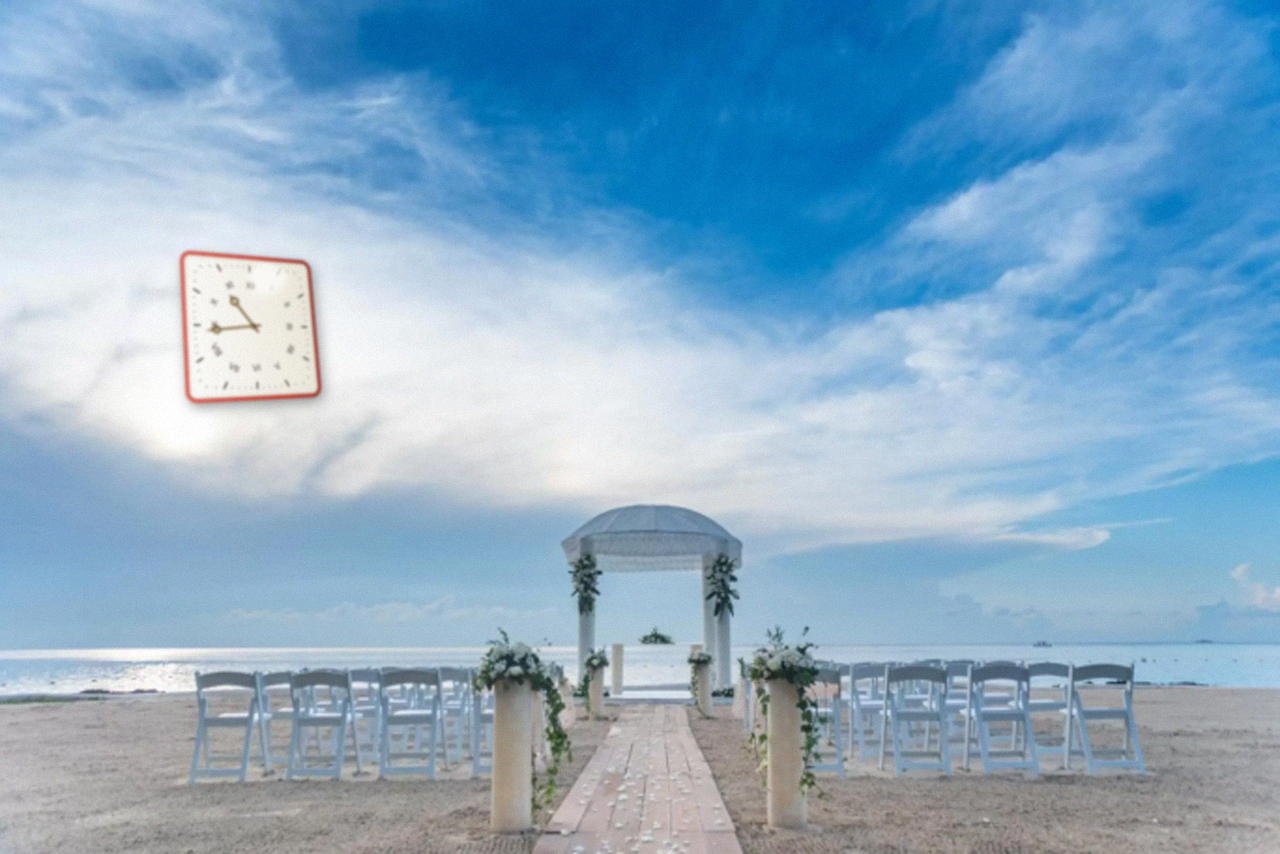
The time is h=10 m=44
